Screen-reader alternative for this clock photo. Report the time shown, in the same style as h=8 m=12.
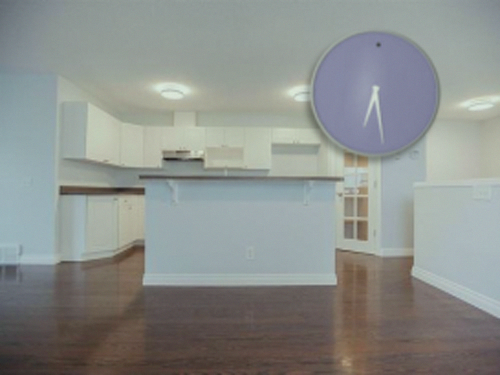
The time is h=6 m=28
